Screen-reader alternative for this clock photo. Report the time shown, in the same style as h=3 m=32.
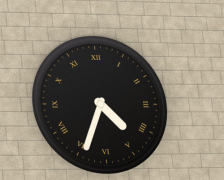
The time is h=4 m=34
